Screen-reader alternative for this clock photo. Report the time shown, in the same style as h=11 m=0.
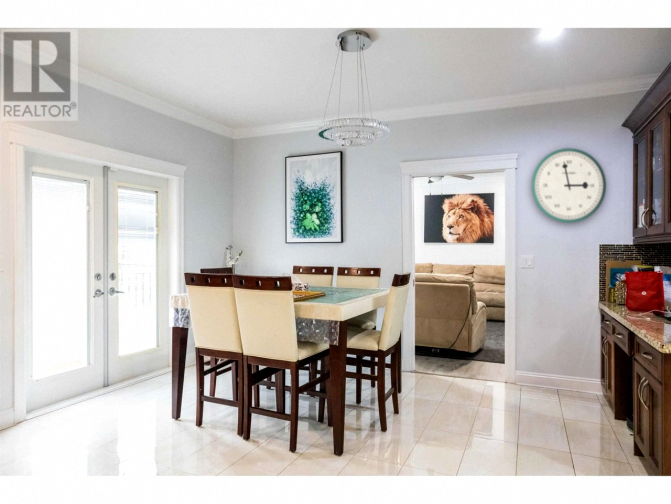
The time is h=2 m=58
